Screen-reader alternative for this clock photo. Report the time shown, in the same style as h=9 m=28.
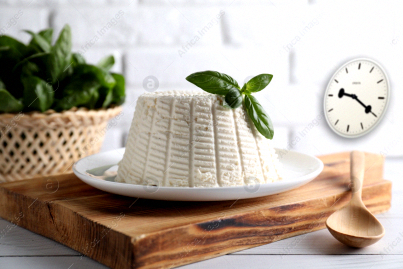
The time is h=9 m=20
